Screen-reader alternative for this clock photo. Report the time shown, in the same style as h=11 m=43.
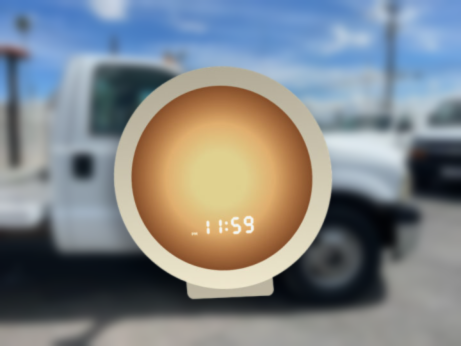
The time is h=11 m=59
